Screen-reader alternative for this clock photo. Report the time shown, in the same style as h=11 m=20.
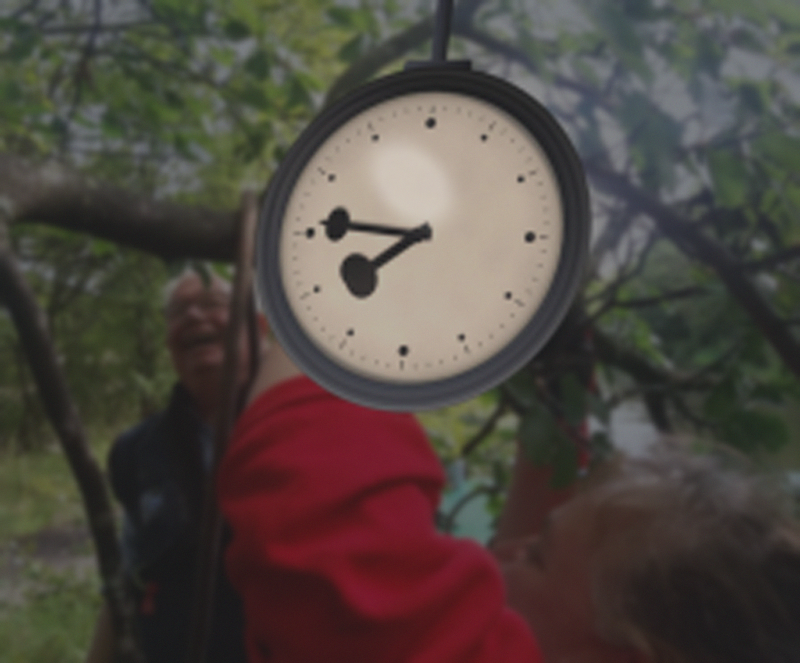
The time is h=7 m=46
